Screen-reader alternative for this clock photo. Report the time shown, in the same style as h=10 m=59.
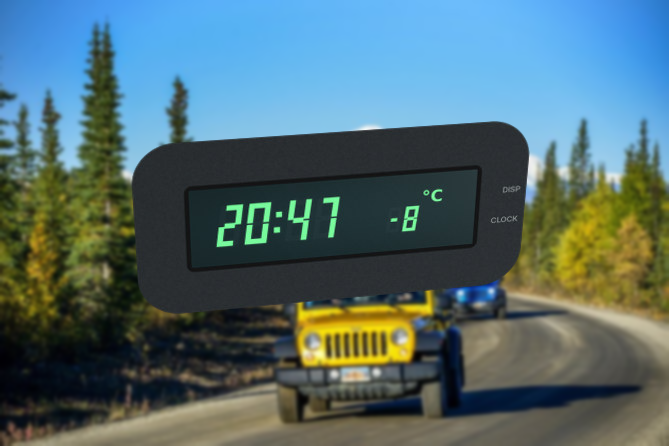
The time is h=20 m=47
